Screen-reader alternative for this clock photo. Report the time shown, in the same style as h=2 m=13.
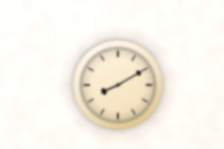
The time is h=8 m=10
